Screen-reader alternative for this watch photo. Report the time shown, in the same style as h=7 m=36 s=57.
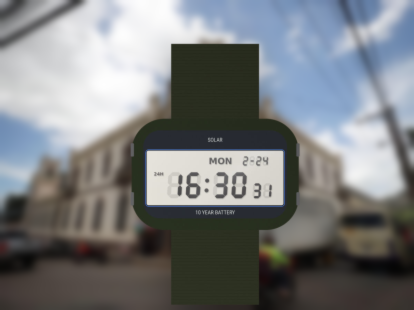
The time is h=16 m=30 s=31
